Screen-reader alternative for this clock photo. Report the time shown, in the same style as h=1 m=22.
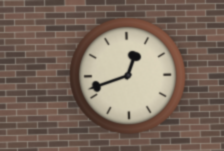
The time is h=12 m=42
